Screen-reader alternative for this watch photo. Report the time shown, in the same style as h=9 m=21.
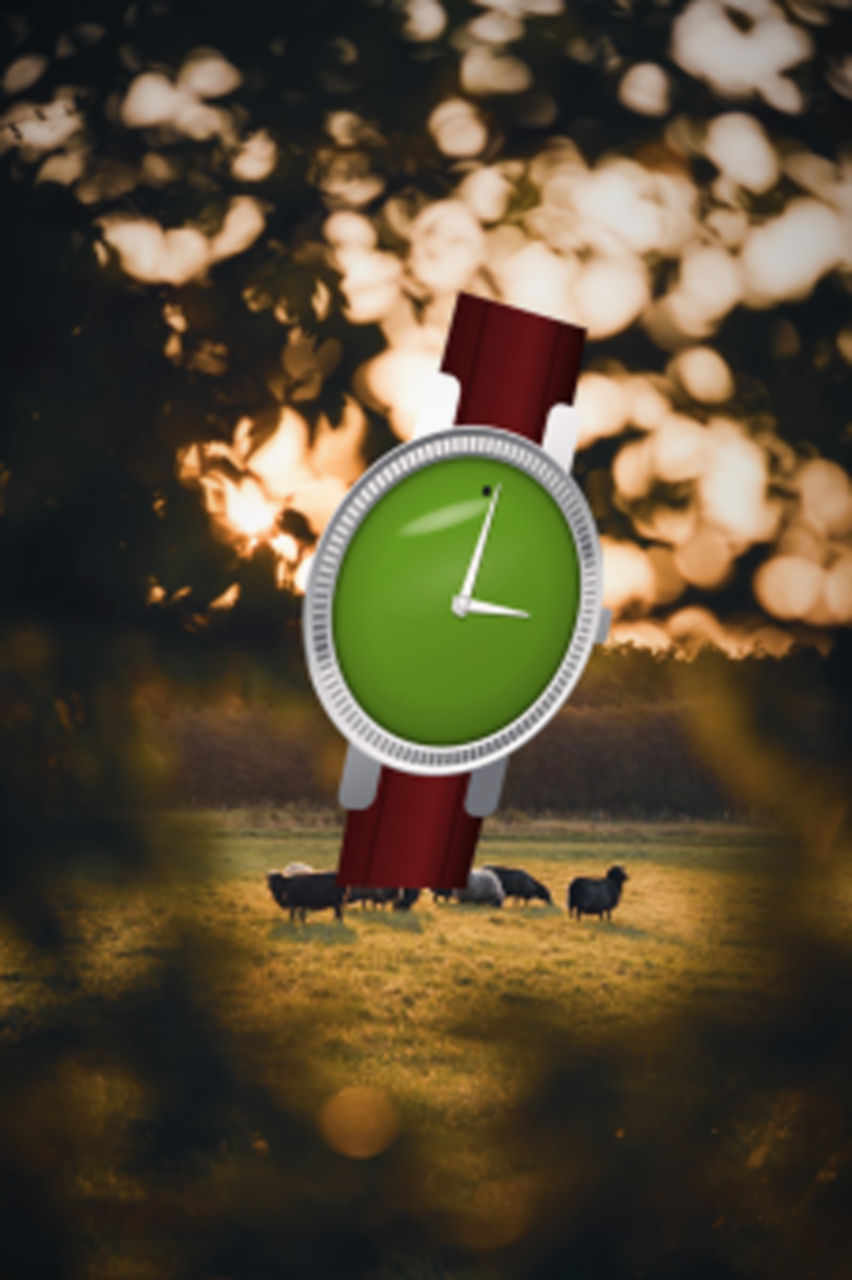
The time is h=3 m=1
